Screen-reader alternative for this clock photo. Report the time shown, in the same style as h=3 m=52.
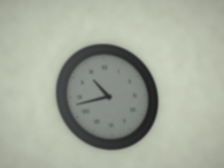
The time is h=10 m=43
